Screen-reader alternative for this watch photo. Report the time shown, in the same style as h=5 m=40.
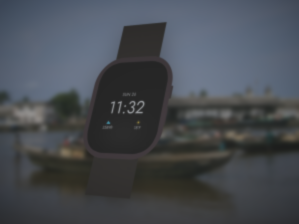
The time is h=11 m=32
